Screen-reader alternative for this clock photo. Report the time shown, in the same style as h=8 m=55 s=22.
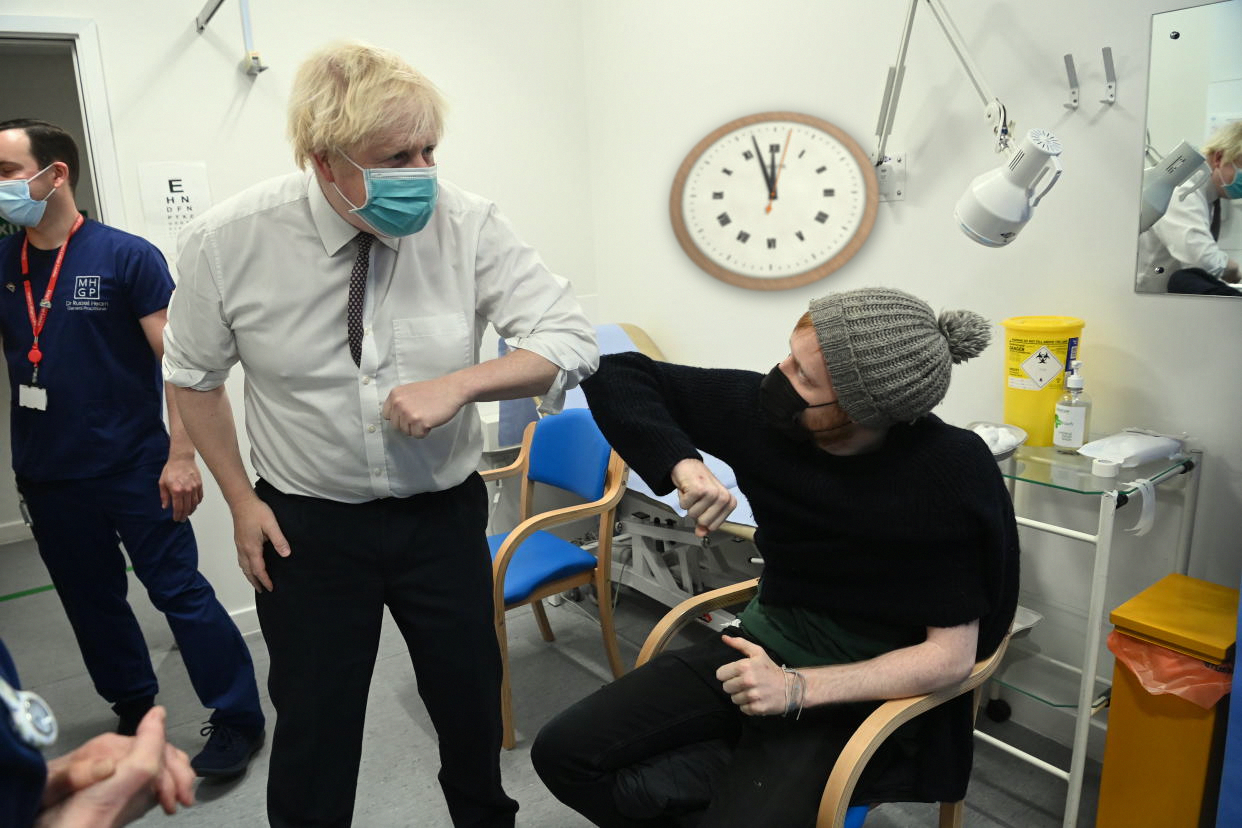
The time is h=11 m=57 s=2
